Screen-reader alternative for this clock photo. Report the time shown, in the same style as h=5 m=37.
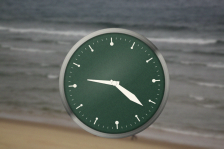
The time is h=9 m=22
